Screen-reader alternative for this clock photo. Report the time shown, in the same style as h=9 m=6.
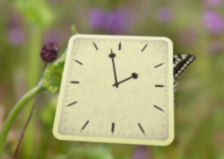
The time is h=1 m=58
